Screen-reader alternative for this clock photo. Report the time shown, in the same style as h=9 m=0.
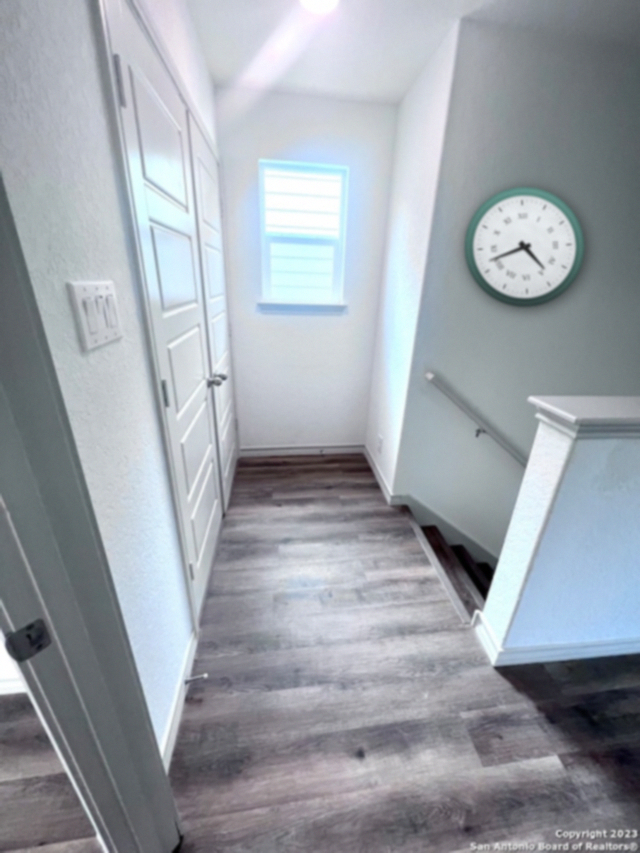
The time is h=4 m=42
